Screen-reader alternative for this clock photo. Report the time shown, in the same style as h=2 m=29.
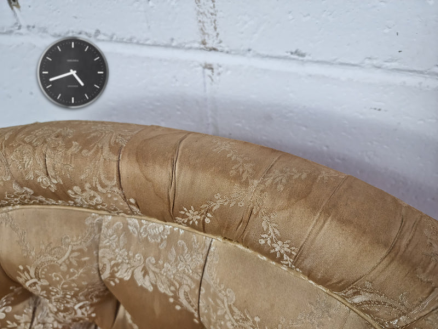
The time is h=4 m=42
